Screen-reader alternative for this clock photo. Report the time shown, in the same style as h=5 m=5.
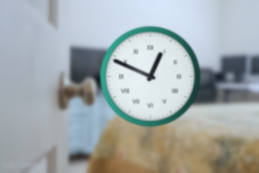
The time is h=12 m=49
